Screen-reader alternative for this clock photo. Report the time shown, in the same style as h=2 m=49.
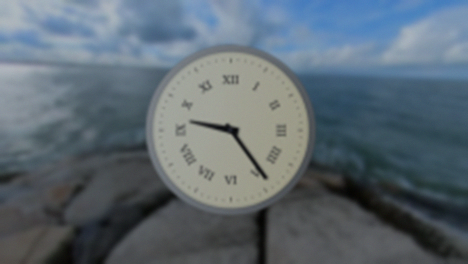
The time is h=9 m=24
